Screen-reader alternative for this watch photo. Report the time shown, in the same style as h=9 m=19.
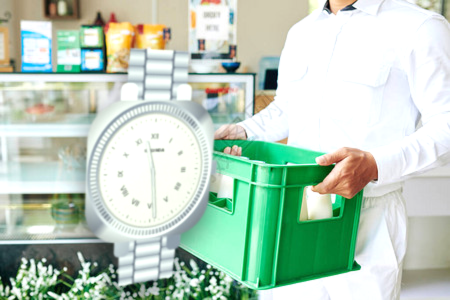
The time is h=11 m=29
